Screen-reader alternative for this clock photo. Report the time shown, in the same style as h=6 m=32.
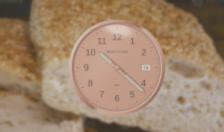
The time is h=10 m=22
